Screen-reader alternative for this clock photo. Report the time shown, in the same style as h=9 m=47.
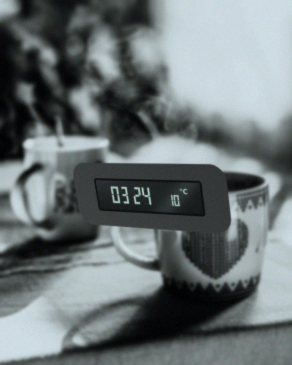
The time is h=3 m=24
